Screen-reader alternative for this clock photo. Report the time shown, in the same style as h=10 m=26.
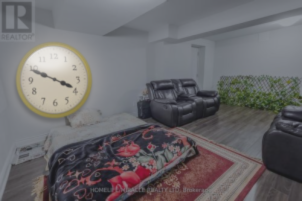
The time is h=3 m=49
